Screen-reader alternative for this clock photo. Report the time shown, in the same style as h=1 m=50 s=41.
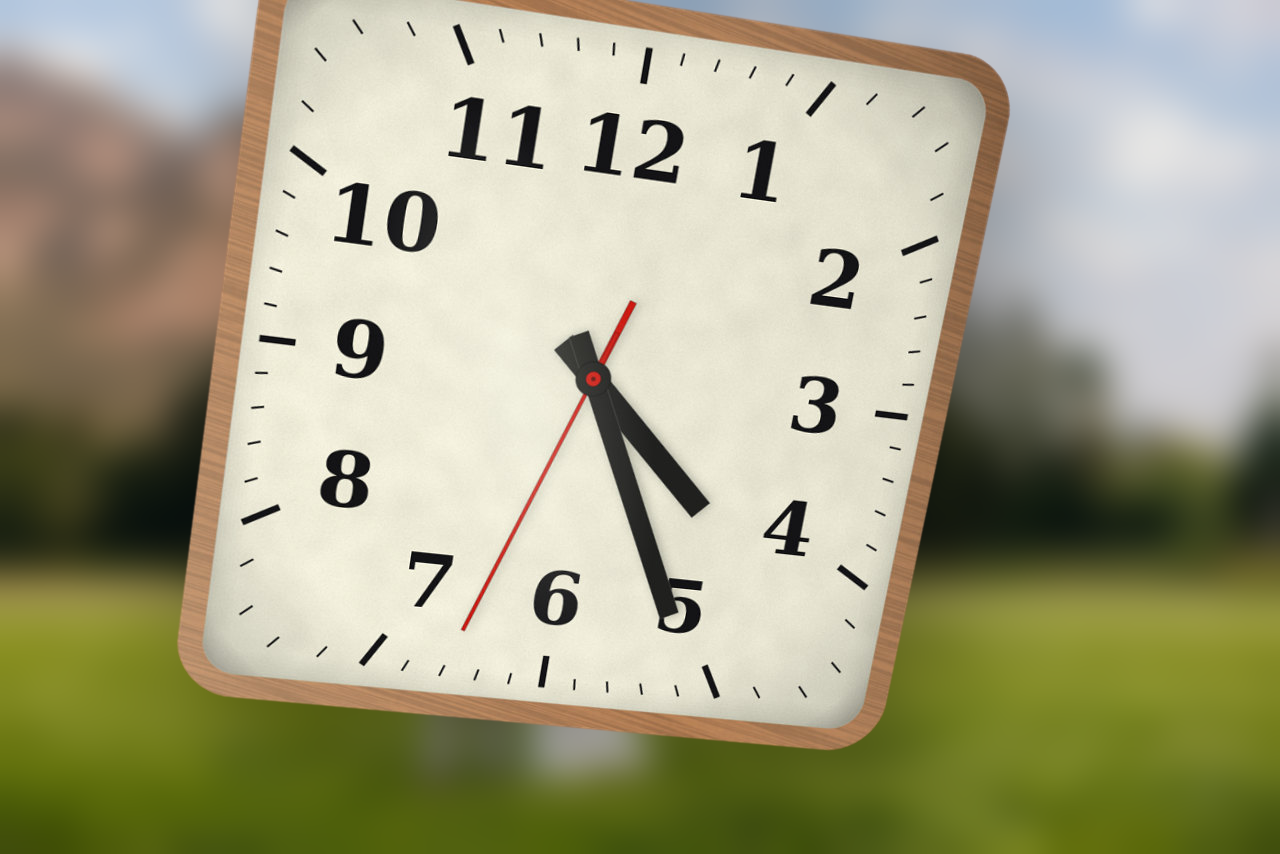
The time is h=4 m=25 s=33
